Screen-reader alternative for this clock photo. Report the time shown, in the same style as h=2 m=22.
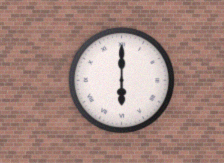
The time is h=6 m=0
